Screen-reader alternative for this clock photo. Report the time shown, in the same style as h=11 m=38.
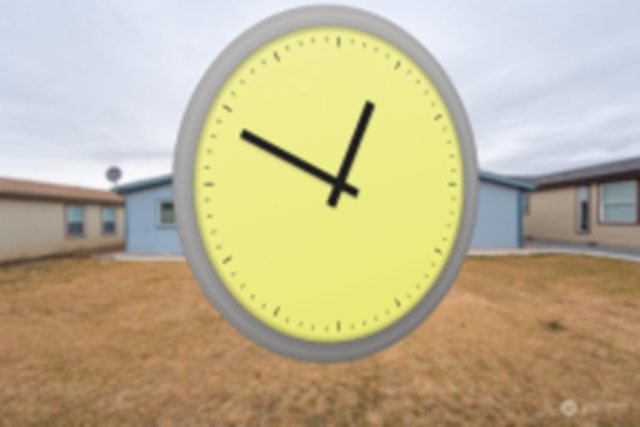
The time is h=12 m=49
